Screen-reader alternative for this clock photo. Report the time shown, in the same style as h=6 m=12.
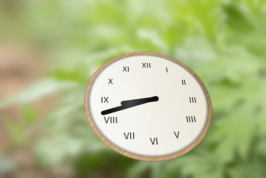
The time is h=8 m=42
